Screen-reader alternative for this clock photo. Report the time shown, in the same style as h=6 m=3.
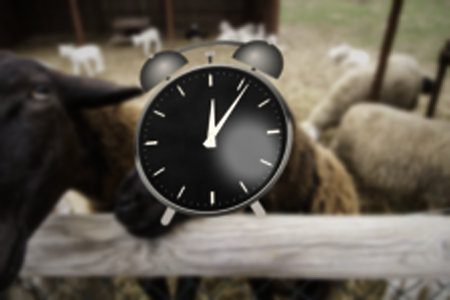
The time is h=12 m=6
